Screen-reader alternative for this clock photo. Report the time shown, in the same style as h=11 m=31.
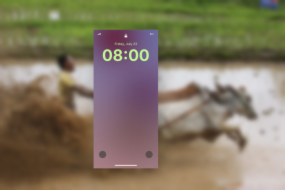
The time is h=8 m=0
